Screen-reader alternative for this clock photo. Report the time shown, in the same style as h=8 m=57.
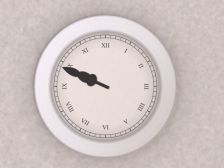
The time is h=9 m=49
